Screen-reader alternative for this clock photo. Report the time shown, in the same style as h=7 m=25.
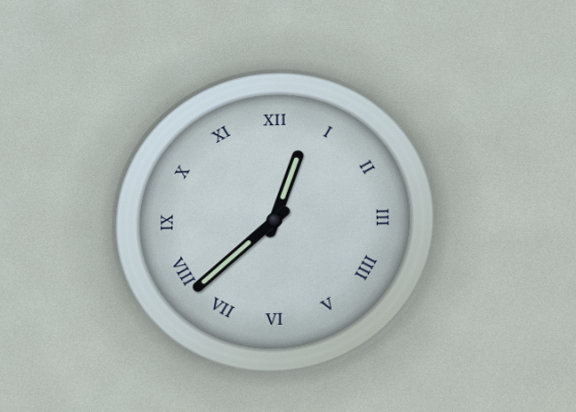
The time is h=12 m=38
